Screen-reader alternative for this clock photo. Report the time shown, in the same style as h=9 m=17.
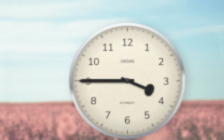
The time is h=3 m=45
